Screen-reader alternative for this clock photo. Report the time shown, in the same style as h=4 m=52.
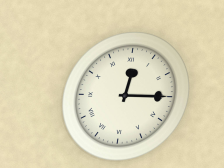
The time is h=12 m=15
